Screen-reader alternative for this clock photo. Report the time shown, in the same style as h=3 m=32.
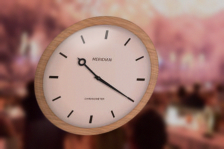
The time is h=10 m=20
